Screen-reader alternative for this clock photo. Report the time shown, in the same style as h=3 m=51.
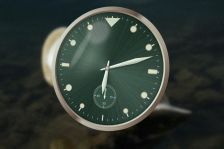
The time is h=6 m=12
